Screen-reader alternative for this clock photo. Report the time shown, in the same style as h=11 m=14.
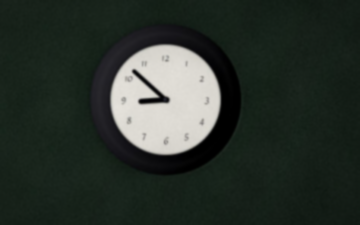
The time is h=8 m=52
